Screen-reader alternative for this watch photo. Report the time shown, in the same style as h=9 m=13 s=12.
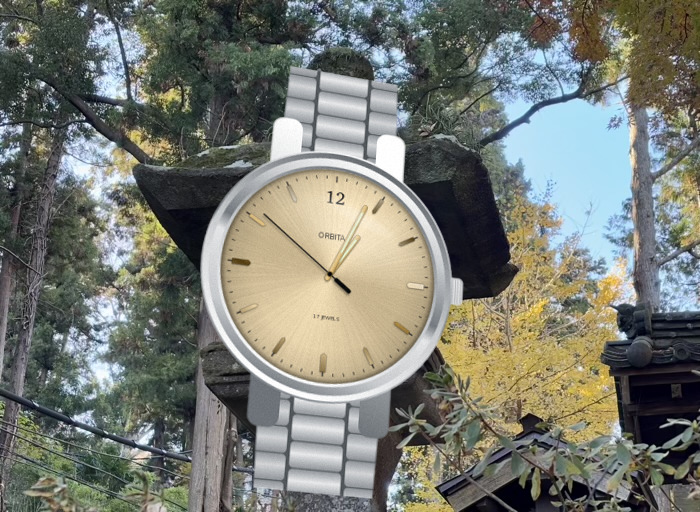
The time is h=1 m=3 s=51
